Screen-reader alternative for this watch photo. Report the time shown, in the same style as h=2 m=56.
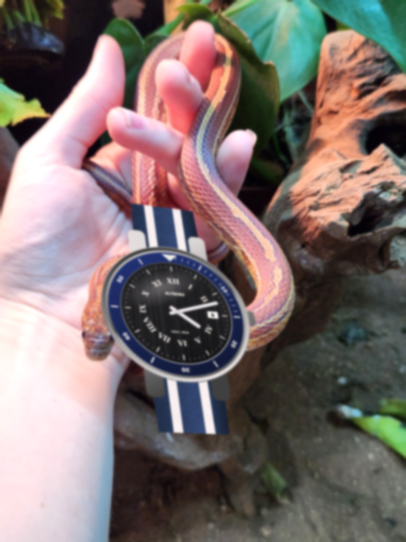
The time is h=4 m=12
